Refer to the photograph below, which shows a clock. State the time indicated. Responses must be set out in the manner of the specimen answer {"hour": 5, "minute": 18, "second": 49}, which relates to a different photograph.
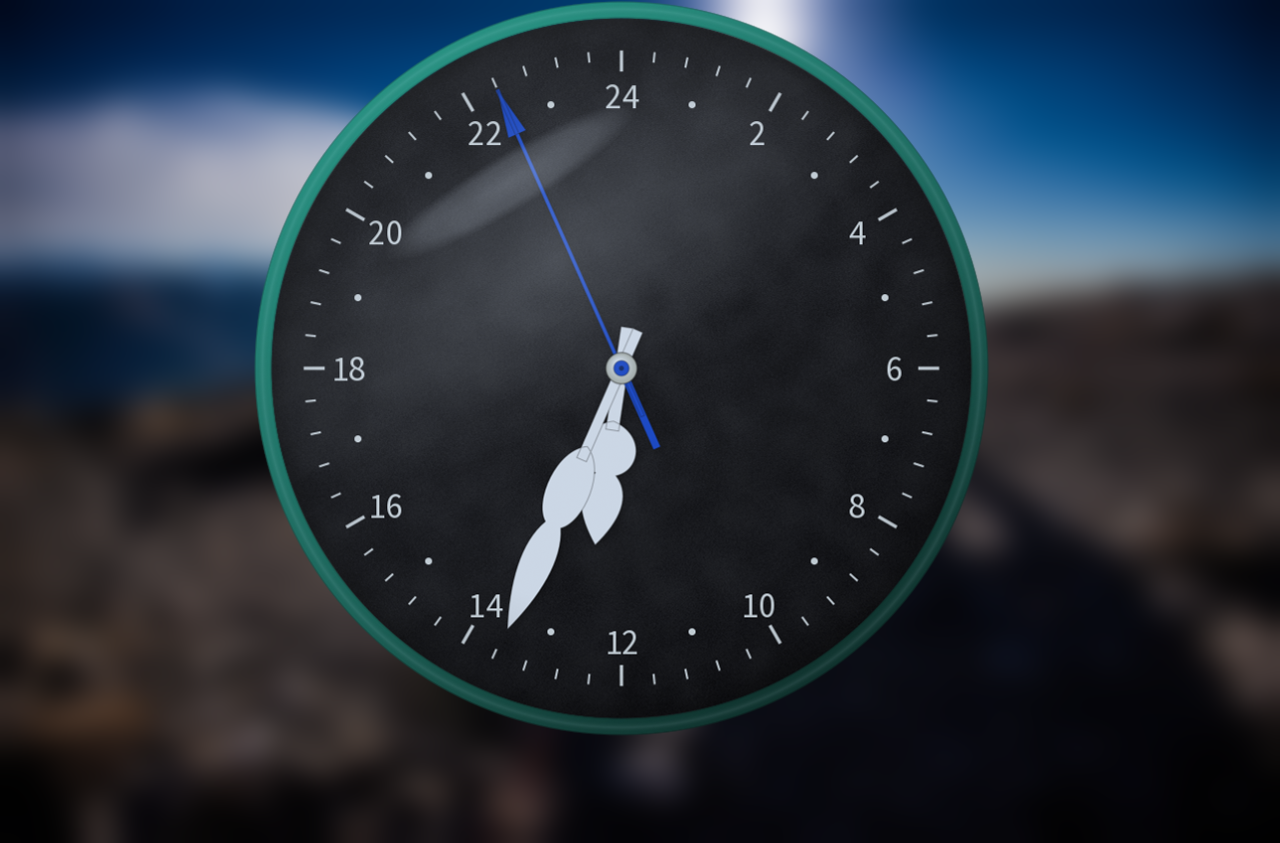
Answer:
{"hour": 12, "minute": 33, "second": 56}
